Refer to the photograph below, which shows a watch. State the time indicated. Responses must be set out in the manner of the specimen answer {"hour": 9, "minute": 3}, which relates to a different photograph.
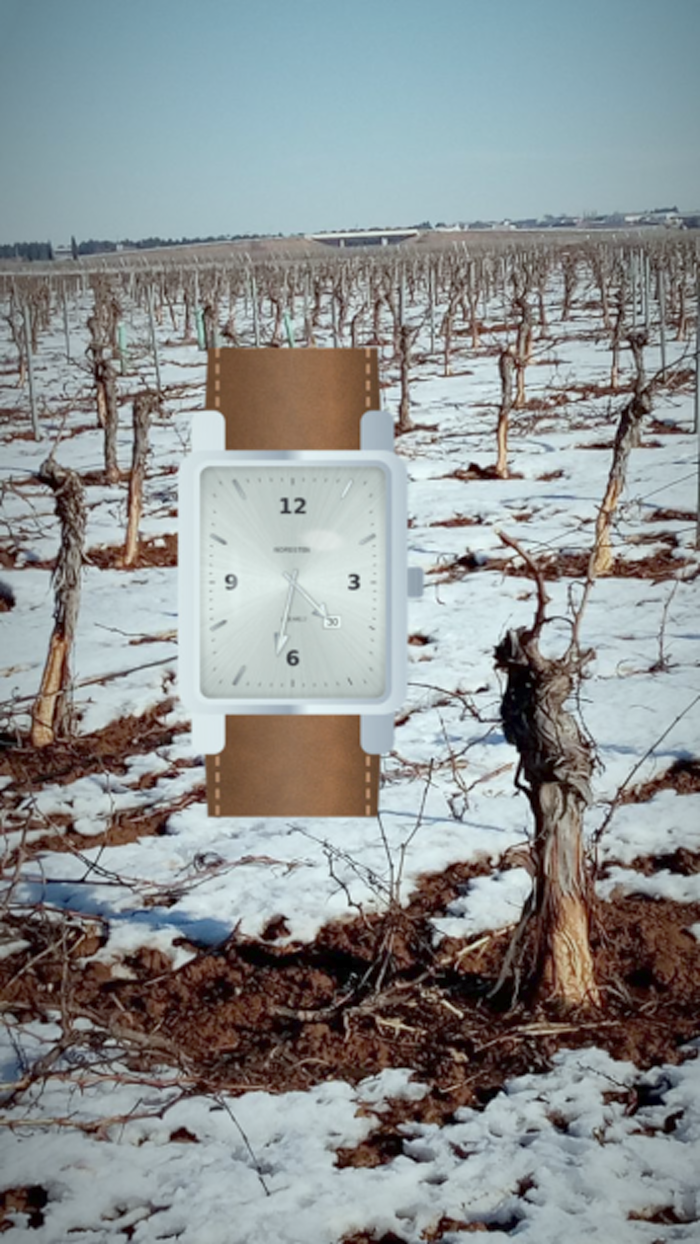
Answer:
{"hour": 4, "minute": 32}
